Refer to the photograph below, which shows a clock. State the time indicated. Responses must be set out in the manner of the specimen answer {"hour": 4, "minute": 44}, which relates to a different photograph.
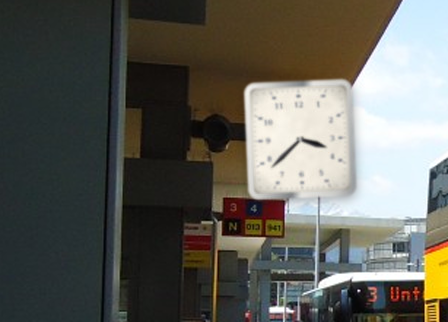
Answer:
{"hour": 3, "minute": 38}
